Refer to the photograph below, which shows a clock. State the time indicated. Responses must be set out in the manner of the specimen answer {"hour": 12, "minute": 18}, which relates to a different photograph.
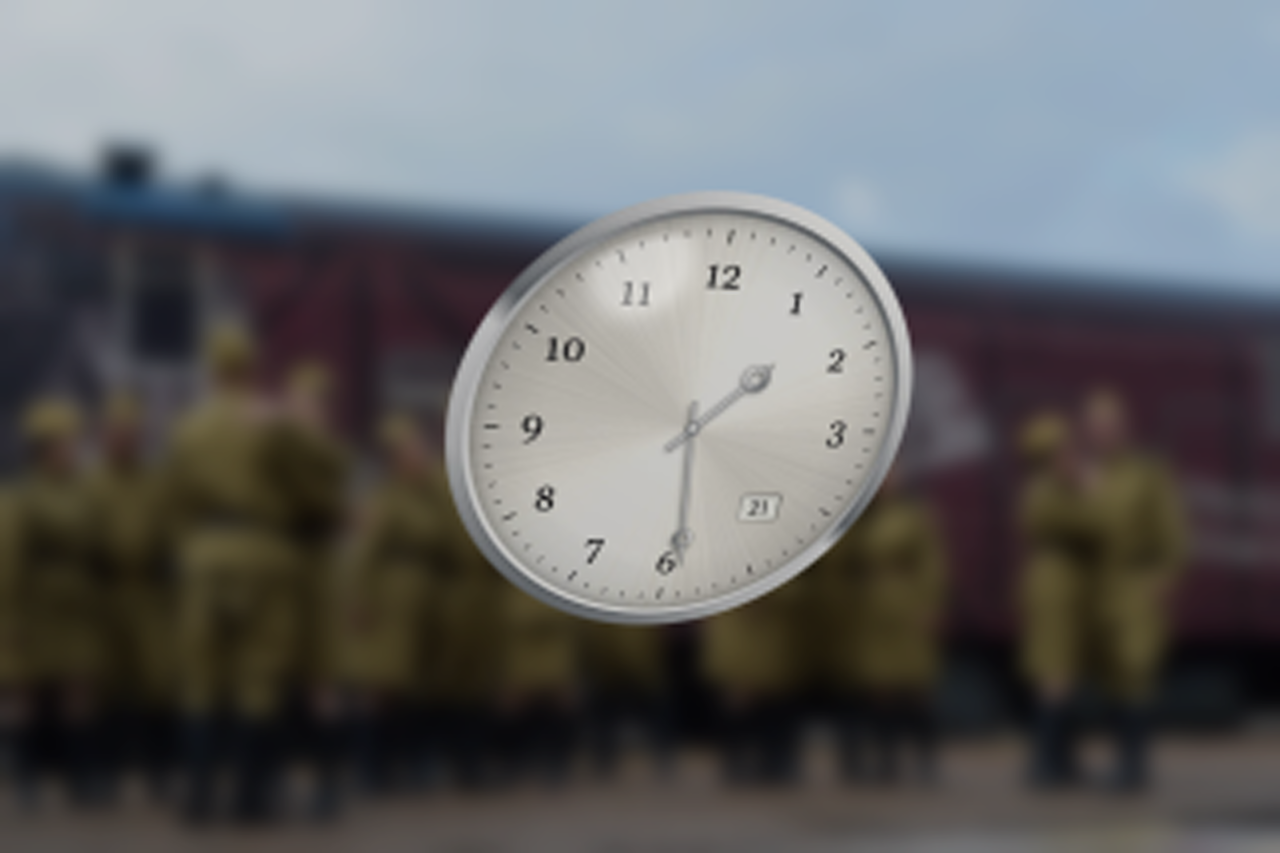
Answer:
{"hour": 1, "minute": 29}
